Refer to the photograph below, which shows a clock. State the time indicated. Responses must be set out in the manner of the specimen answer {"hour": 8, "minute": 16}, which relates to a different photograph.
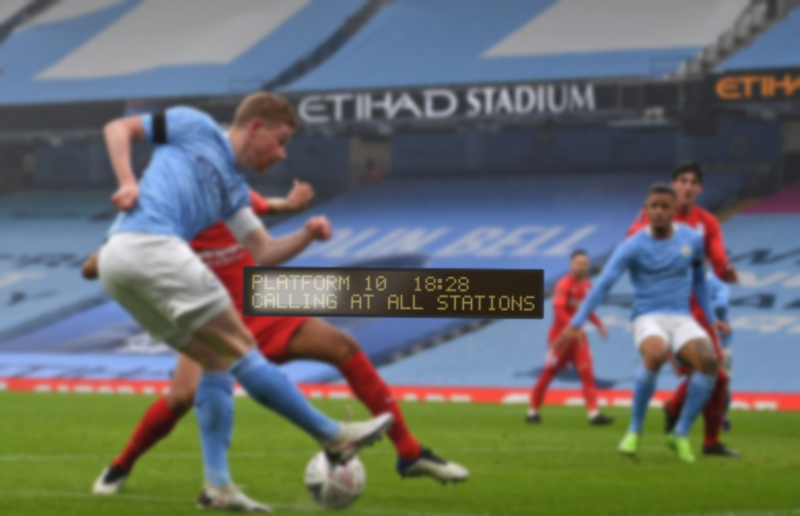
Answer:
{"hour": 18, "minute": 28}
